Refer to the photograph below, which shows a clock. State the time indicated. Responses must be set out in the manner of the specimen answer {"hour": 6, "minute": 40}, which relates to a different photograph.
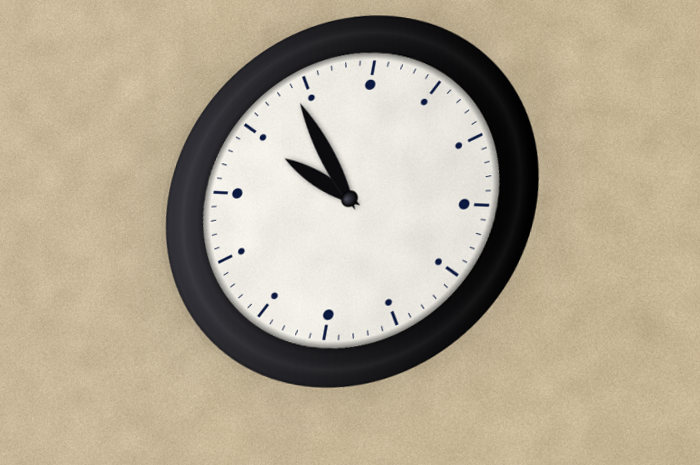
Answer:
{"hour": 9, "minute": 54}
